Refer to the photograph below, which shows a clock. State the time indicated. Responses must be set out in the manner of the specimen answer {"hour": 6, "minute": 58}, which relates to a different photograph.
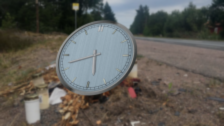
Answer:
{"hour": 5, "minute": 42}
